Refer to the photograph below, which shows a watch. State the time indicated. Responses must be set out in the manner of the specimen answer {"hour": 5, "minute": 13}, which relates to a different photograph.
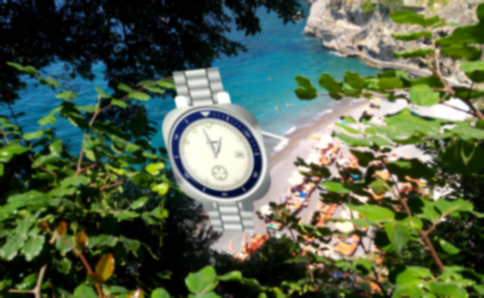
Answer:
{"hour": 12, "minute": 58}
